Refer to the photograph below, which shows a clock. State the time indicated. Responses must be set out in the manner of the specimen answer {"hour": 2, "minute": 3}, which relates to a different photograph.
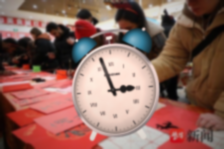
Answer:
{"hour": 2, "minute": 57}
